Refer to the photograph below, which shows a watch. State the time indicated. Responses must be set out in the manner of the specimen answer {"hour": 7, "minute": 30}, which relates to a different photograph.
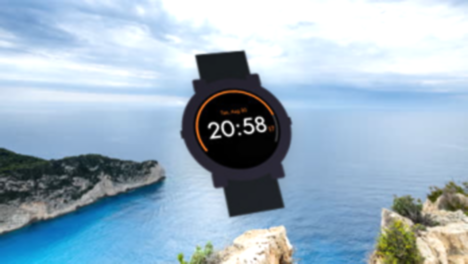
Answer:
{"hour": 20, "minute": 58}
